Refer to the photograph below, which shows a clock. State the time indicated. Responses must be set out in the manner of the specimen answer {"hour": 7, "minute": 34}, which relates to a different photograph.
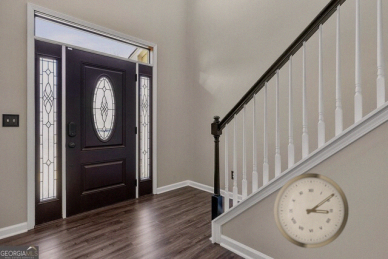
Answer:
{"hour": 3, "minute": 9}
